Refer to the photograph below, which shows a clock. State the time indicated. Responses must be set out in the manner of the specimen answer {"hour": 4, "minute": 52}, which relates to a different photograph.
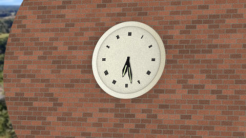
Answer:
{"hour": 6, "minute": 28}
